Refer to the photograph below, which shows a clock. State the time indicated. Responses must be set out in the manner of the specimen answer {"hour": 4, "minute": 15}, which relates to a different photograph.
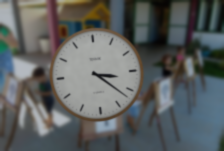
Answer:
{"hour": 3, "minute": 22}
